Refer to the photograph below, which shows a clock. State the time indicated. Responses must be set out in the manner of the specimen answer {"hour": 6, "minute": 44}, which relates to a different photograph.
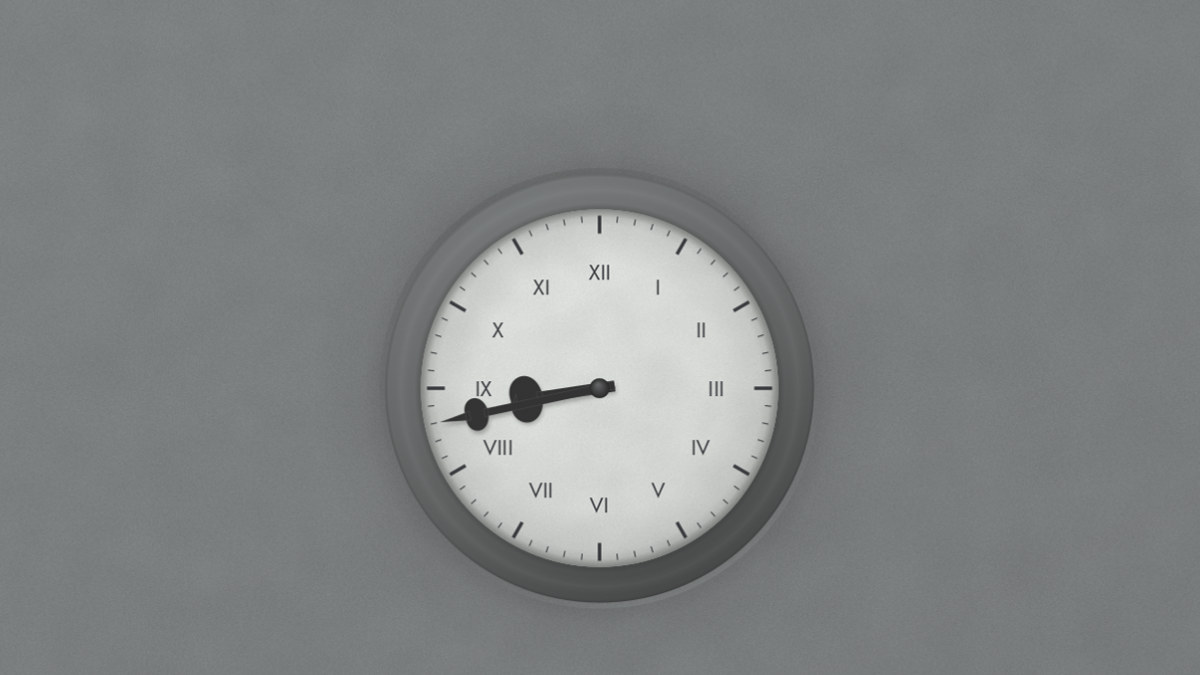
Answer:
{"hour": 8, "minute": 43}
